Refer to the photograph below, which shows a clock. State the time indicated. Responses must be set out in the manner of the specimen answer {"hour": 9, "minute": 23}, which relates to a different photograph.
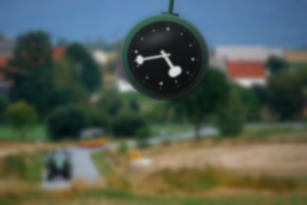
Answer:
{"hour": 4, "minute": 42}
